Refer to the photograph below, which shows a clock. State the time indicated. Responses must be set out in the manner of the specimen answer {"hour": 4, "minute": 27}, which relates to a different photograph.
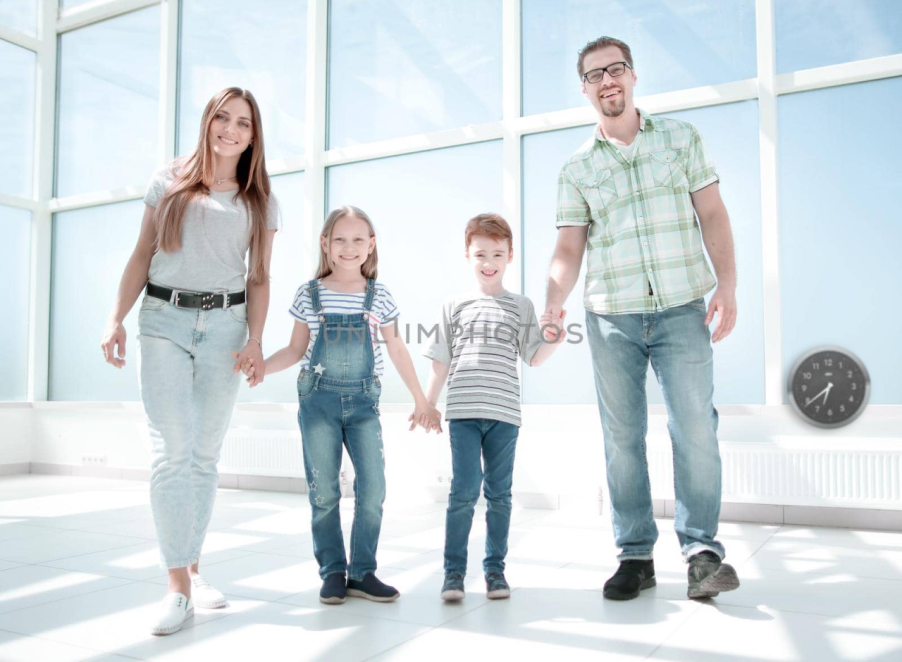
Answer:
{"hour": 6, "minute": 39}
